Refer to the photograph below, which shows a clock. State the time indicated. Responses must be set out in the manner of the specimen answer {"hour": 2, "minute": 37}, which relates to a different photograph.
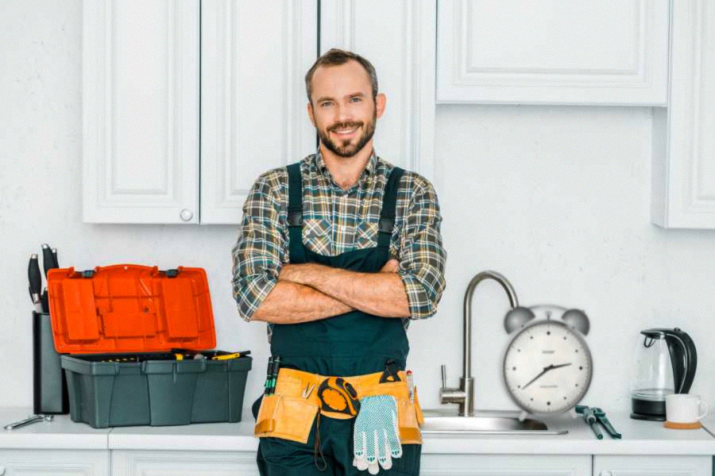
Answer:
{"hour": 2, "minute": 39}
